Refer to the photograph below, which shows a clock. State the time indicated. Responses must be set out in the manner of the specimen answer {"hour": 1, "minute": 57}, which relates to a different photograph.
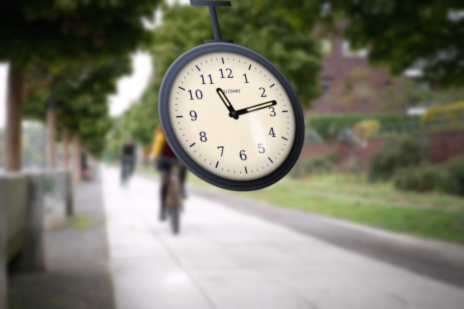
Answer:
{"hour": 11, "minute": 13}
